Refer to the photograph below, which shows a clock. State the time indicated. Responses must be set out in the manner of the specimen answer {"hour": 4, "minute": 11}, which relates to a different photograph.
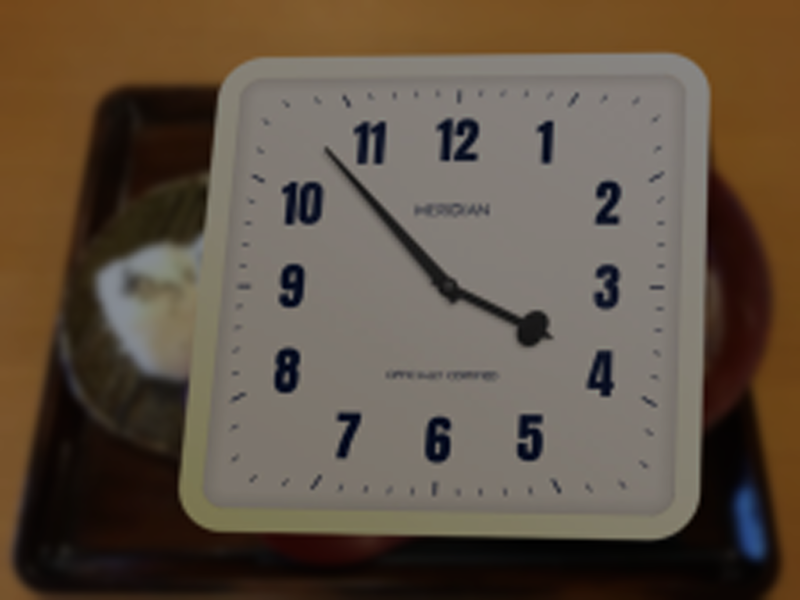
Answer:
{"hour": 3, "minute": 53}
